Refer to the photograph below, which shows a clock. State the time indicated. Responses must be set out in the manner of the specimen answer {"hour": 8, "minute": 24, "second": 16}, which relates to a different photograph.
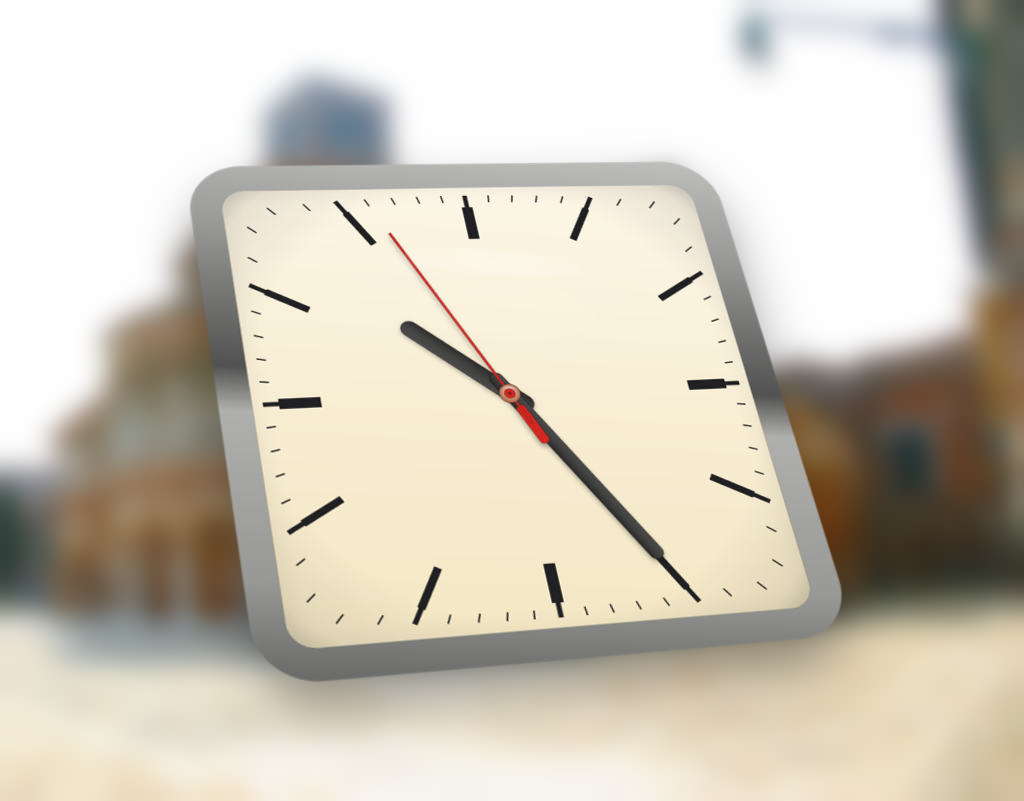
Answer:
{"hour": 10, "minute": 24, "second": 56}
